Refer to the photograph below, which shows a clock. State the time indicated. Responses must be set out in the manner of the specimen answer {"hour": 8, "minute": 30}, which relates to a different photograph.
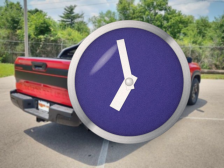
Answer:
{"hour": 6, "minute": 58}
